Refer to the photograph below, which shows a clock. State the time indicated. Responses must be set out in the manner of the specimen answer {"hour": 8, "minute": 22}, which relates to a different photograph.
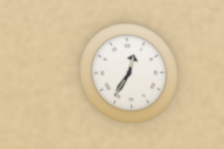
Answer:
{"hour": 12, "minute": 36}
